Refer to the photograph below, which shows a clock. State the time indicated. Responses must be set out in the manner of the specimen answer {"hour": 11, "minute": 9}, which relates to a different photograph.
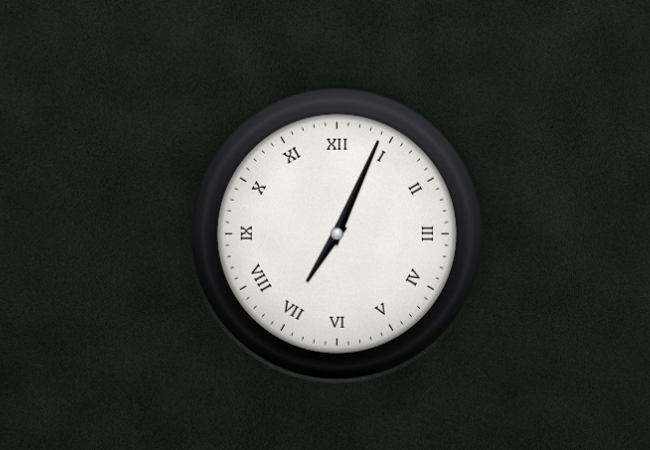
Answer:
{"hour": 7, "minute": 4}
